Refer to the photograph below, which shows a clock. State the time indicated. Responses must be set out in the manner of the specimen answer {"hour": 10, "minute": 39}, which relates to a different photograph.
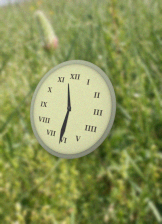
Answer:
{"hour": 11, "minute": 31}
